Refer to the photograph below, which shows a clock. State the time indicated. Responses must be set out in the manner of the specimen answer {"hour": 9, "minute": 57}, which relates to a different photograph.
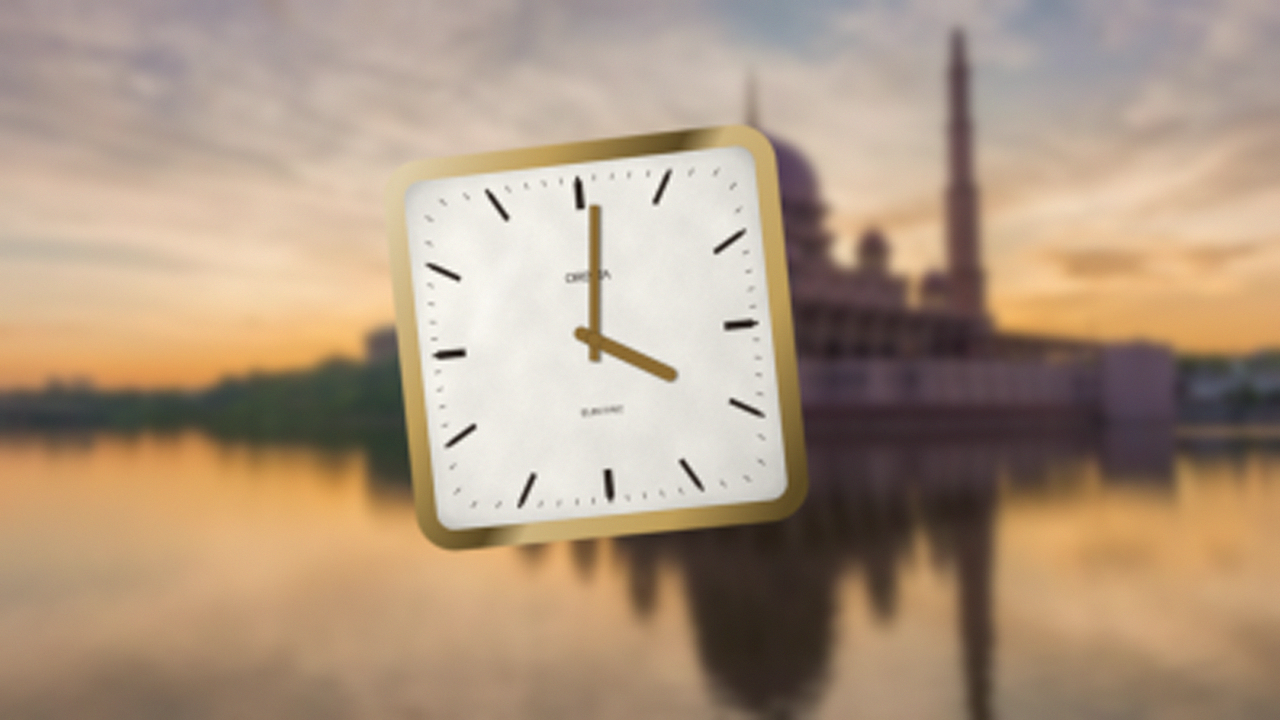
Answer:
{"hour": 4, "minute": 1}
